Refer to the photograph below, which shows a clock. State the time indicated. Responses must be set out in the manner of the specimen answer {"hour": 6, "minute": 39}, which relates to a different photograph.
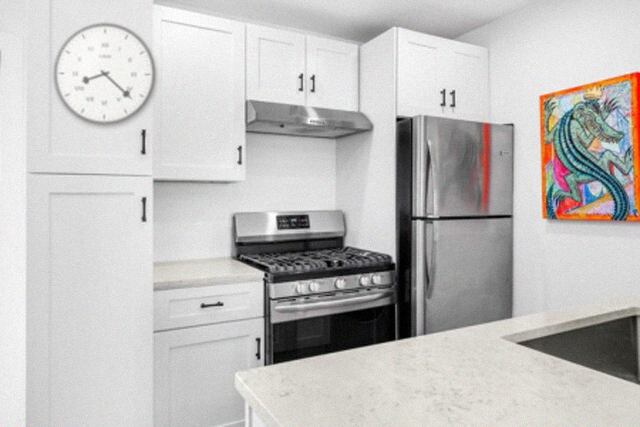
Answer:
{"hour": 8, "minute": 22}
